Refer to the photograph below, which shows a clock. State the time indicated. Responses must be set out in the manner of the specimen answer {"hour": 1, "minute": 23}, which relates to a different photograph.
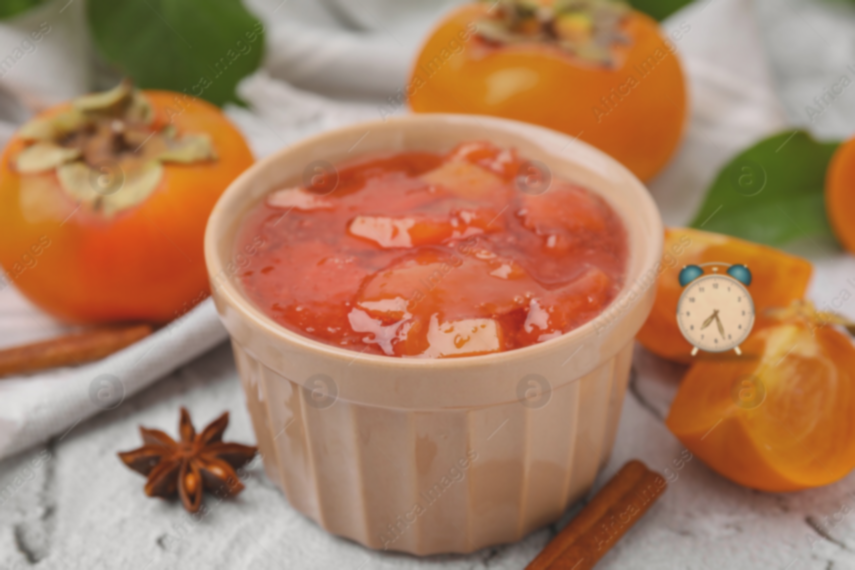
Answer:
{"hour": 7, "minute": 27}
